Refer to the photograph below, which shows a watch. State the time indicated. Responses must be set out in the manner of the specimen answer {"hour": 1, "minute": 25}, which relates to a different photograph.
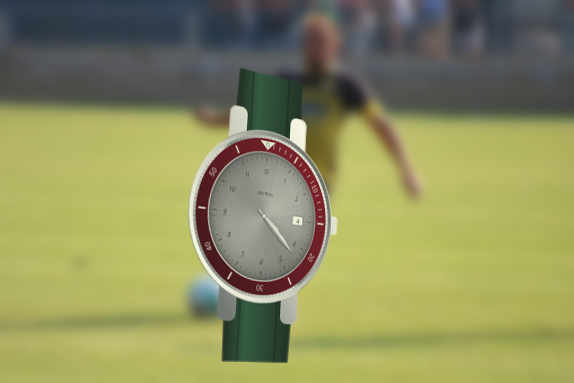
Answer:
{"hour": 4, "minute": 22}
